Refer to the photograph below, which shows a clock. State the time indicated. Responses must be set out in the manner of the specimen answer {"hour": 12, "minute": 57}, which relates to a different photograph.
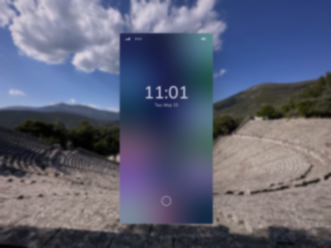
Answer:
{"hour": 11, "minute": 1}
